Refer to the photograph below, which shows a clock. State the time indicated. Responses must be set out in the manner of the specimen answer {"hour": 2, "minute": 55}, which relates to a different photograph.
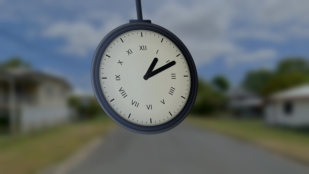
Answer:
{"hour": 1, "minute": 11}
